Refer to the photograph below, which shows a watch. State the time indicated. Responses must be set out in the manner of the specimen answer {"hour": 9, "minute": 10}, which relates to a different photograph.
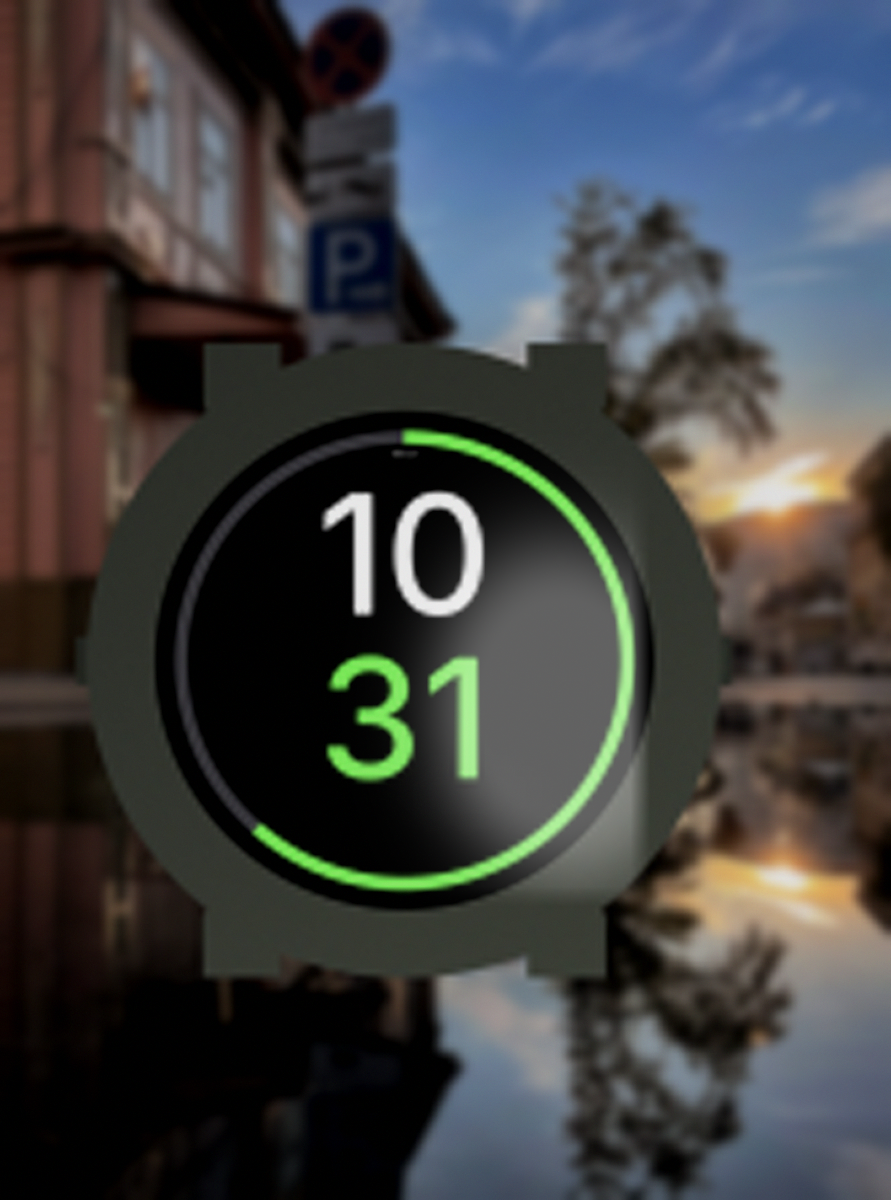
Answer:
{"hour": 10, "minute": 31}
